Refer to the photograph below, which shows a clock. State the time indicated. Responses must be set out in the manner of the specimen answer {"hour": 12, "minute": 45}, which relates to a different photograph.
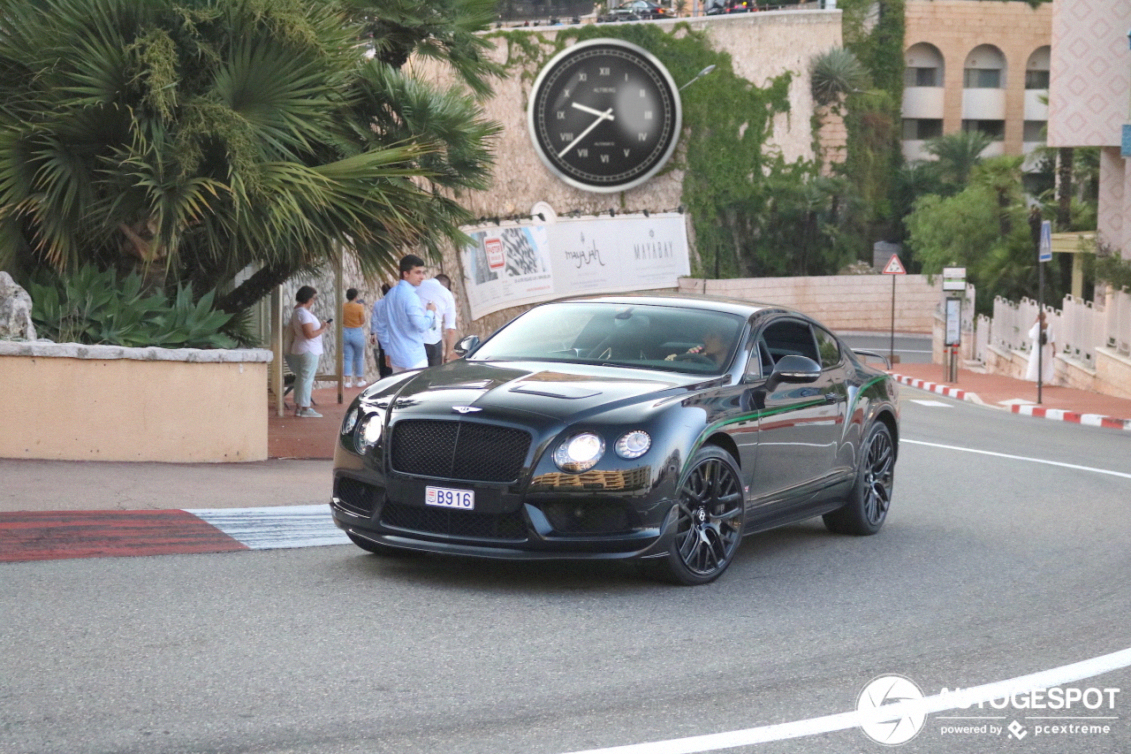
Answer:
{"hour": 9, "minute": 38}
